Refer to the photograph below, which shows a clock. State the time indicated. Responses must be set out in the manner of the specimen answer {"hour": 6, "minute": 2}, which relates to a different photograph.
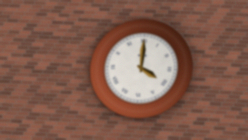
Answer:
{"hour": 4, "minute": 0}
